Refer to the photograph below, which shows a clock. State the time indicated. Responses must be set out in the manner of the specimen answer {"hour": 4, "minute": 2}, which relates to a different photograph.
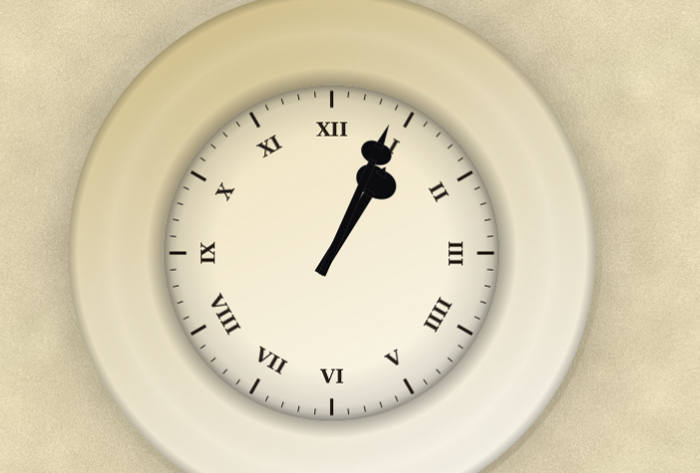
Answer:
{"hour": 1, "minute": 4}
